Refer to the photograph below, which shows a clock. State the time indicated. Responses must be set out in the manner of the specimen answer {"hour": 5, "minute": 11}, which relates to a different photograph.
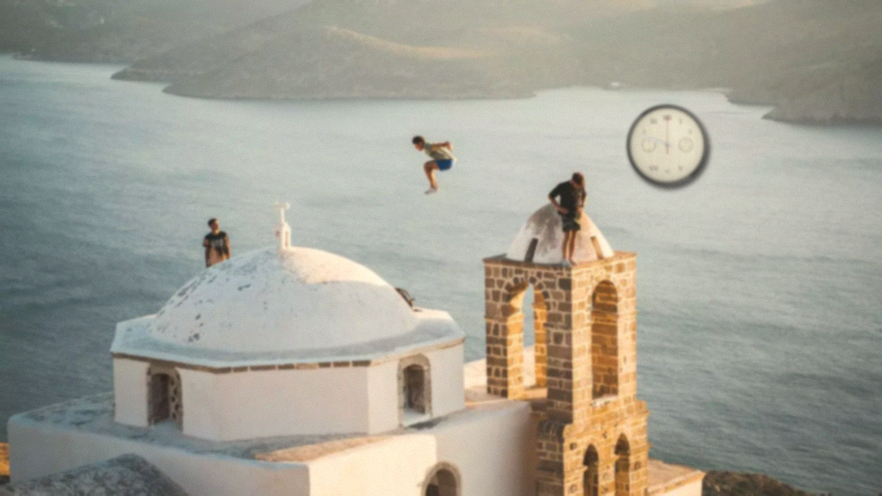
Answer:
{"hour": 9, "minute": 48}
